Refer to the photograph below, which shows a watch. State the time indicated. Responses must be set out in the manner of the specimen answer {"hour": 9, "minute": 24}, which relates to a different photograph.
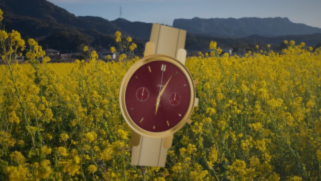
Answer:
{"hour": 6, "minute": 4}
